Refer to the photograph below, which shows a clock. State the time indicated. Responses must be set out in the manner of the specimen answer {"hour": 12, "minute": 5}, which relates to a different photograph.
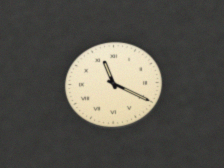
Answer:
{"hour": 11, "minute": 20}
